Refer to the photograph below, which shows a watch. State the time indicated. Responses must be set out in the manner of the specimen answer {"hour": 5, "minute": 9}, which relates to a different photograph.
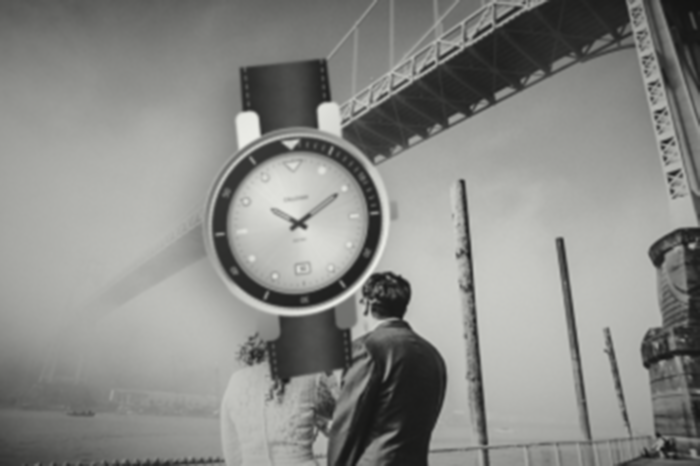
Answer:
{"hour": 10, "minute": 10}
